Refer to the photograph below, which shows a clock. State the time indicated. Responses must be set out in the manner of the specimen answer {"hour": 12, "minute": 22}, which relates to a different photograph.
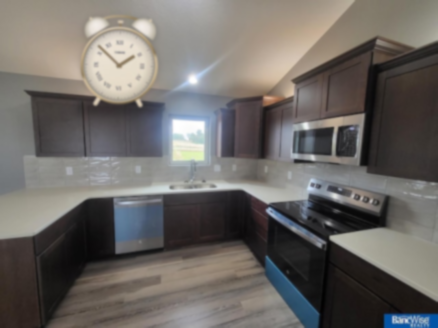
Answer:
{"hour": 1, "minute": 52}
